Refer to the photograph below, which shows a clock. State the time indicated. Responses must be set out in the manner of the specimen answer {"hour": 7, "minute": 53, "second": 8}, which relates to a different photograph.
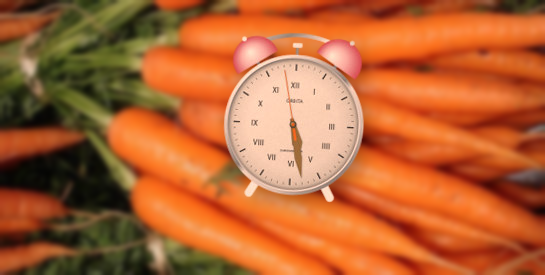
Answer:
{"hour": 5, "minute": 27, "second": 58}
